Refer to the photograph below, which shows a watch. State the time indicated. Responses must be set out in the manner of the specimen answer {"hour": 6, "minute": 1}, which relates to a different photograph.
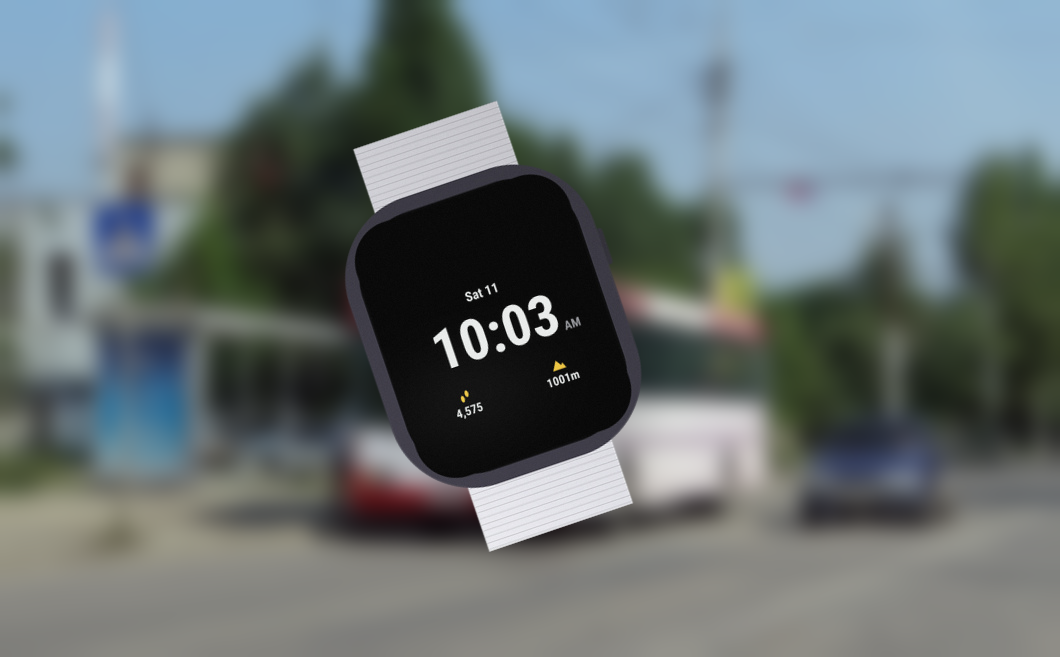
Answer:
{"hour": 10, "minute": 3}
